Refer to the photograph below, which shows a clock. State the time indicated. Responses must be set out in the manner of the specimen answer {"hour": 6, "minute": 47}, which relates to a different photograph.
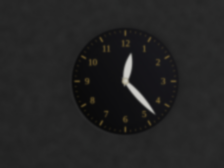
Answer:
{"hour": 12, "minute": 23}
